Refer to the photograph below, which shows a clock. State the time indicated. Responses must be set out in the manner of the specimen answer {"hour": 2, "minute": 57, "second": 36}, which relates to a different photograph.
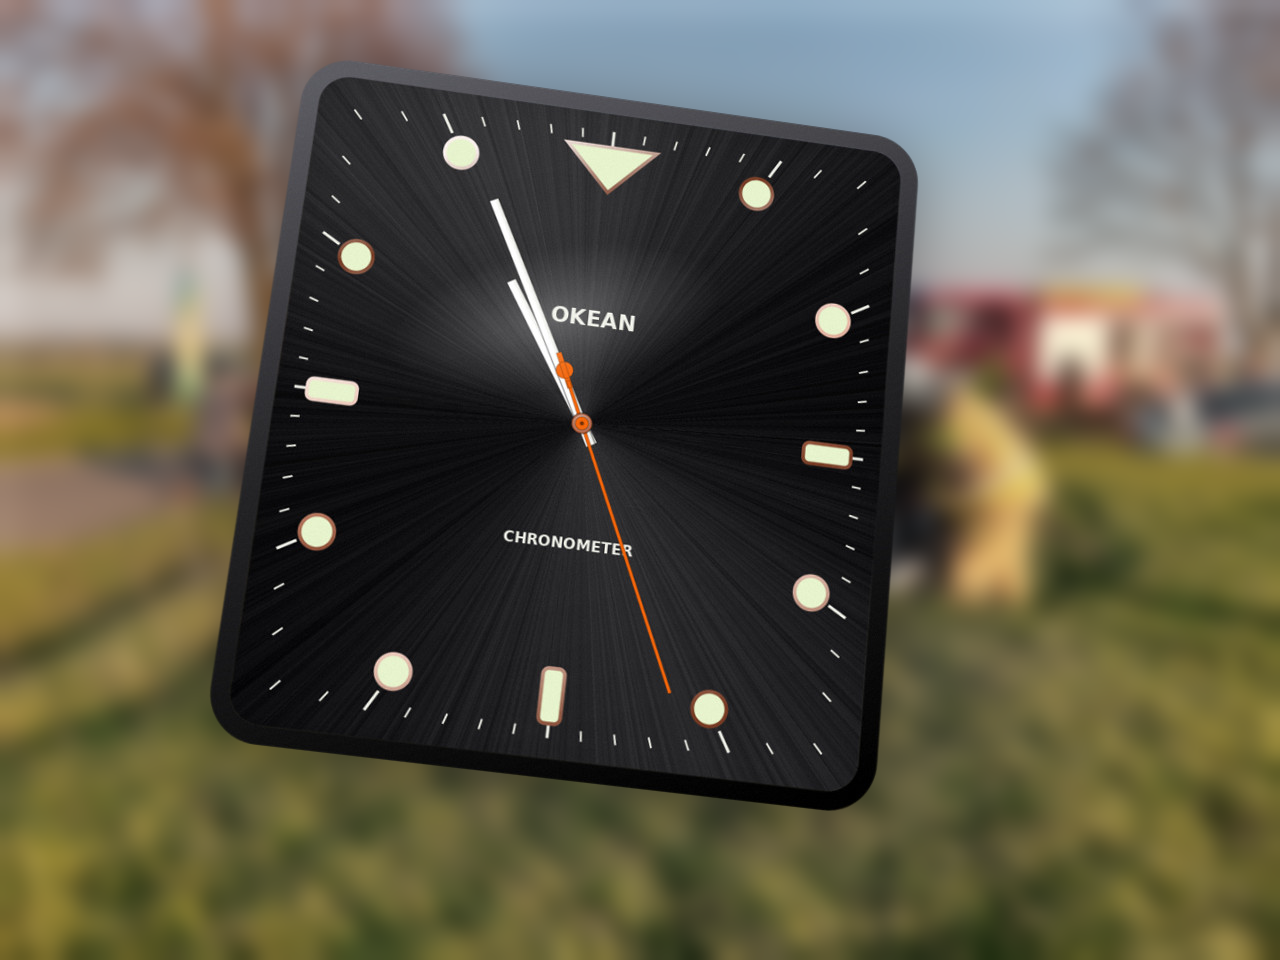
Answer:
{"hour": 10, "minute": 55, "second": 26}
